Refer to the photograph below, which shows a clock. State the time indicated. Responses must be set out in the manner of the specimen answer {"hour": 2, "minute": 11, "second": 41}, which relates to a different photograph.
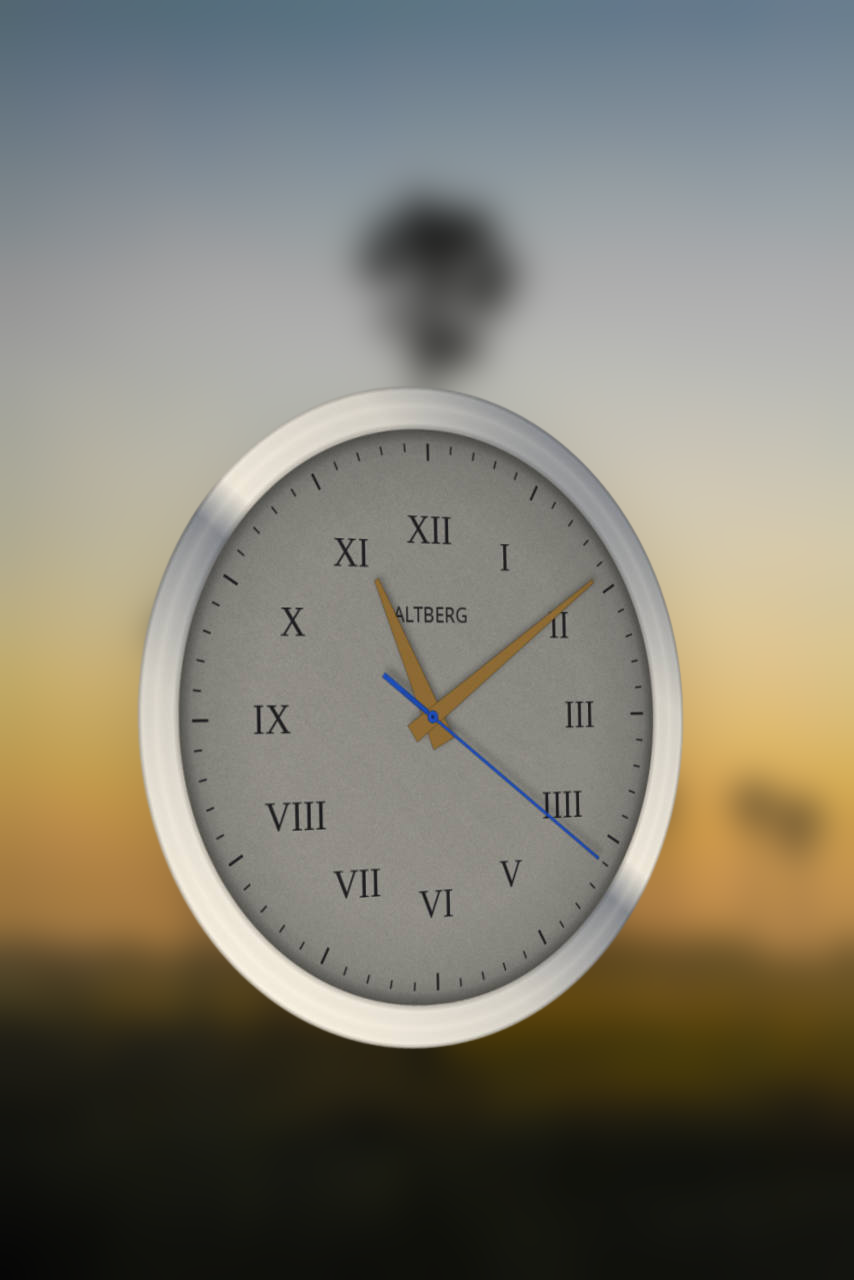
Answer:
{"hour": 11, "minute": 9, "second": 21}
